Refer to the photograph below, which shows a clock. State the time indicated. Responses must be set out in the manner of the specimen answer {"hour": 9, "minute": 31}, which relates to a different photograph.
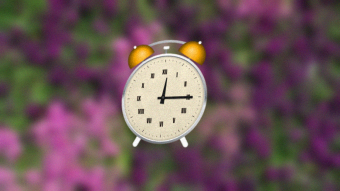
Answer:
{"hour": 12, "minute": 15}
